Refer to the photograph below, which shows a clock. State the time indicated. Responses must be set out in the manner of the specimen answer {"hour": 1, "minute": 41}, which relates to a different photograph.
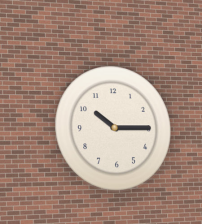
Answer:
{"hour": 10, "minute": 15}
